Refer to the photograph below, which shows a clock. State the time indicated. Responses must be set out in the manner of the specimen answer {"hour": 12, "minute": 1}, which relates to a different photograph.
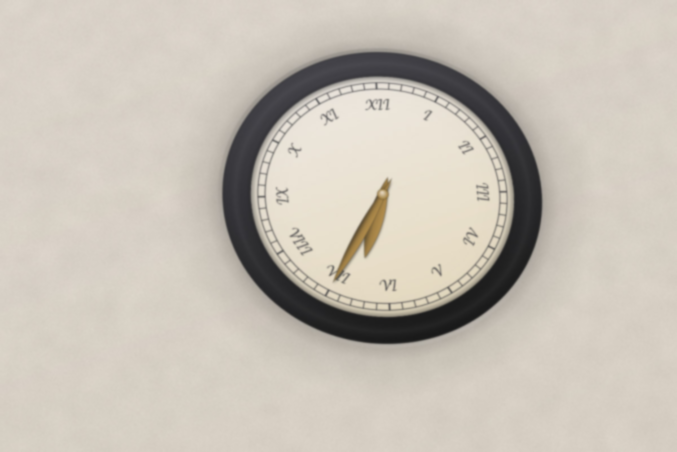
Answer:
{"hour": 6, "minute": 35}
